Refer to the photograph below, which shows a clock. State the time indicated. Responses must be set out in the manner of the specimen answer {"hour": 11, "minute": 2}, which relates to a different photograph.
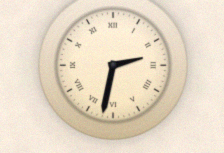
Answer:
{"hour": 2, "minute": 32}
